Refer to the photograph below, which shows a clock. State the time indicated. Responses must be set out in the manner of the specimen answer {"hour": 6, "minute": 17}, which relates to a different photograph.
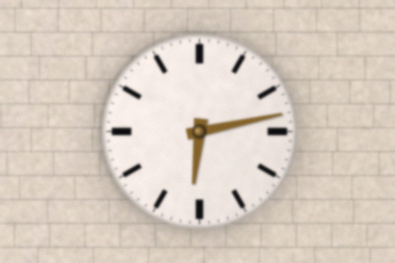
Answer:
{"hour": 6, "minute": 13}
